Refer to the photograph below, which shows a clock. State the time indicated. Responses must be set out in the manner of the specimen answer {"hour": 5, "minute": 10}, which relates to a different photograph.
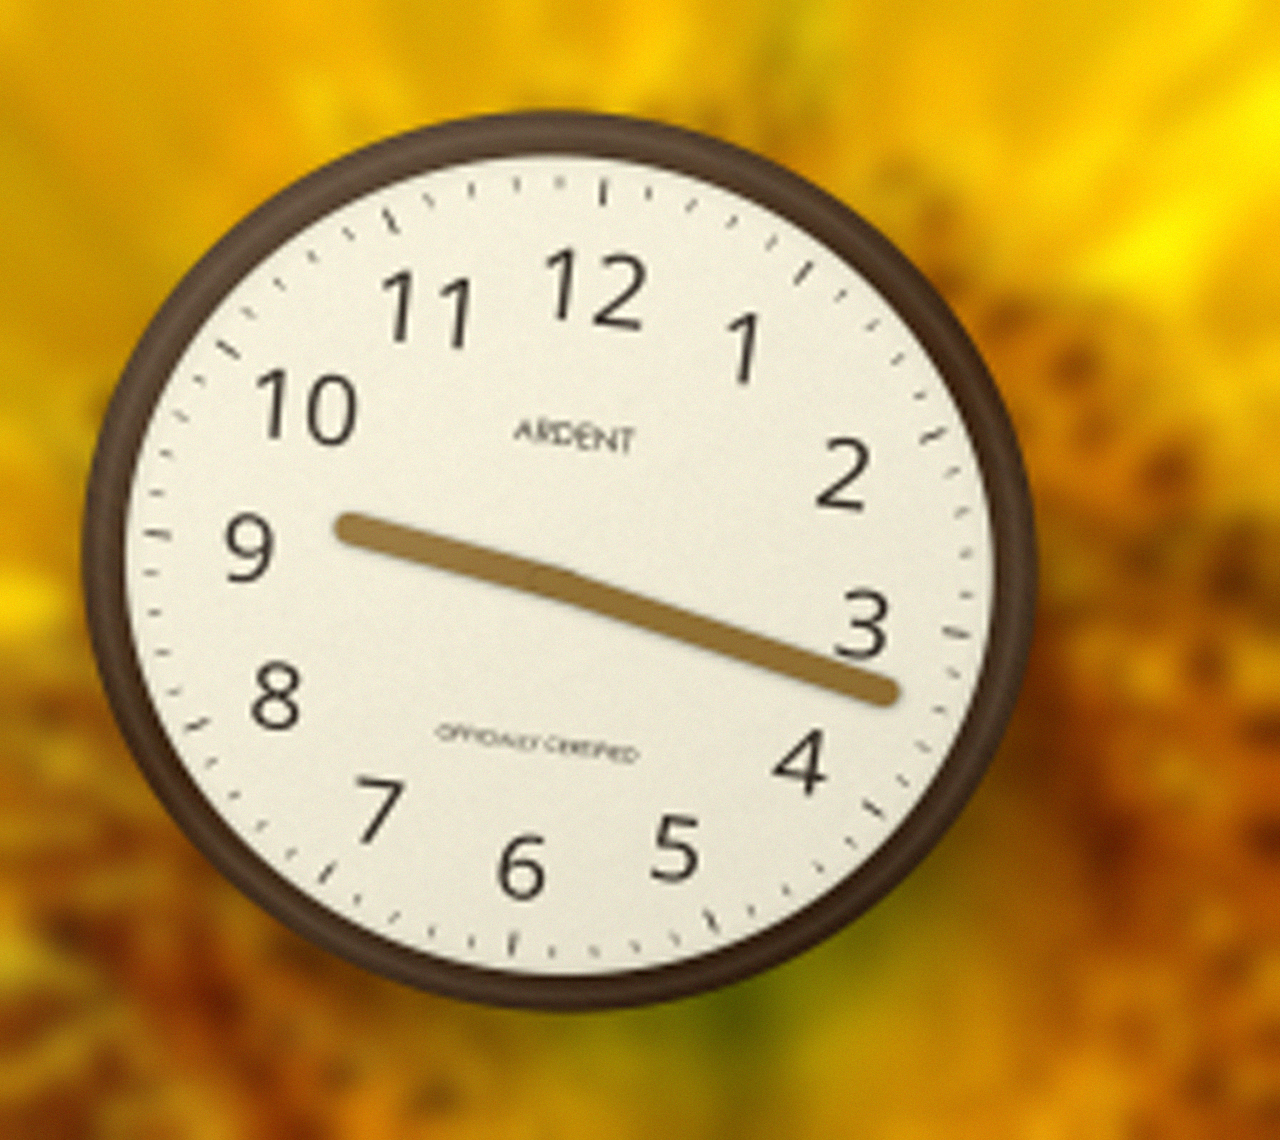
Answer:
{"hour": 9, "minute": 17}
